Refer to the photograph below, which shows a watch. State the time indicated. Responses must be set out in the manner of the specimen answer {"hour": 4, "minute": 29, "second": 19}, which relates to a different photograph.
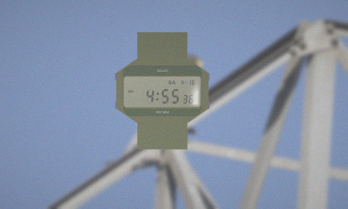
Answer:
{"hour": 4, "minute": 55, "second": 36}
